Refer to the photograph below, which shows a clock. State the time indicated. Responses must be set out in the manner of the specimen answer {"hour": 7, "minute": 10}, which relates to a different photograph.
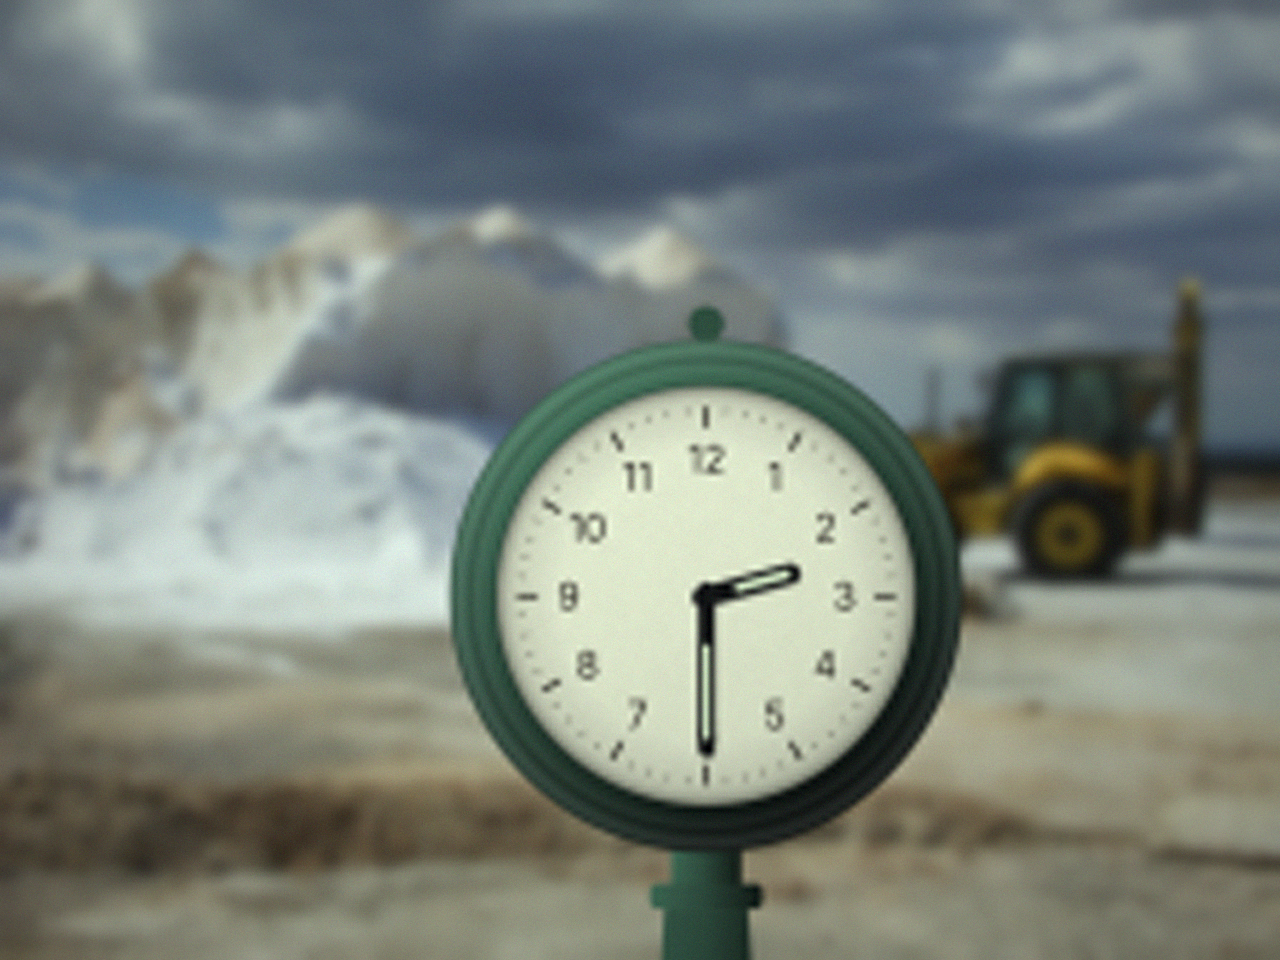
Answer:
{"hour": 2, "minute": 30}
